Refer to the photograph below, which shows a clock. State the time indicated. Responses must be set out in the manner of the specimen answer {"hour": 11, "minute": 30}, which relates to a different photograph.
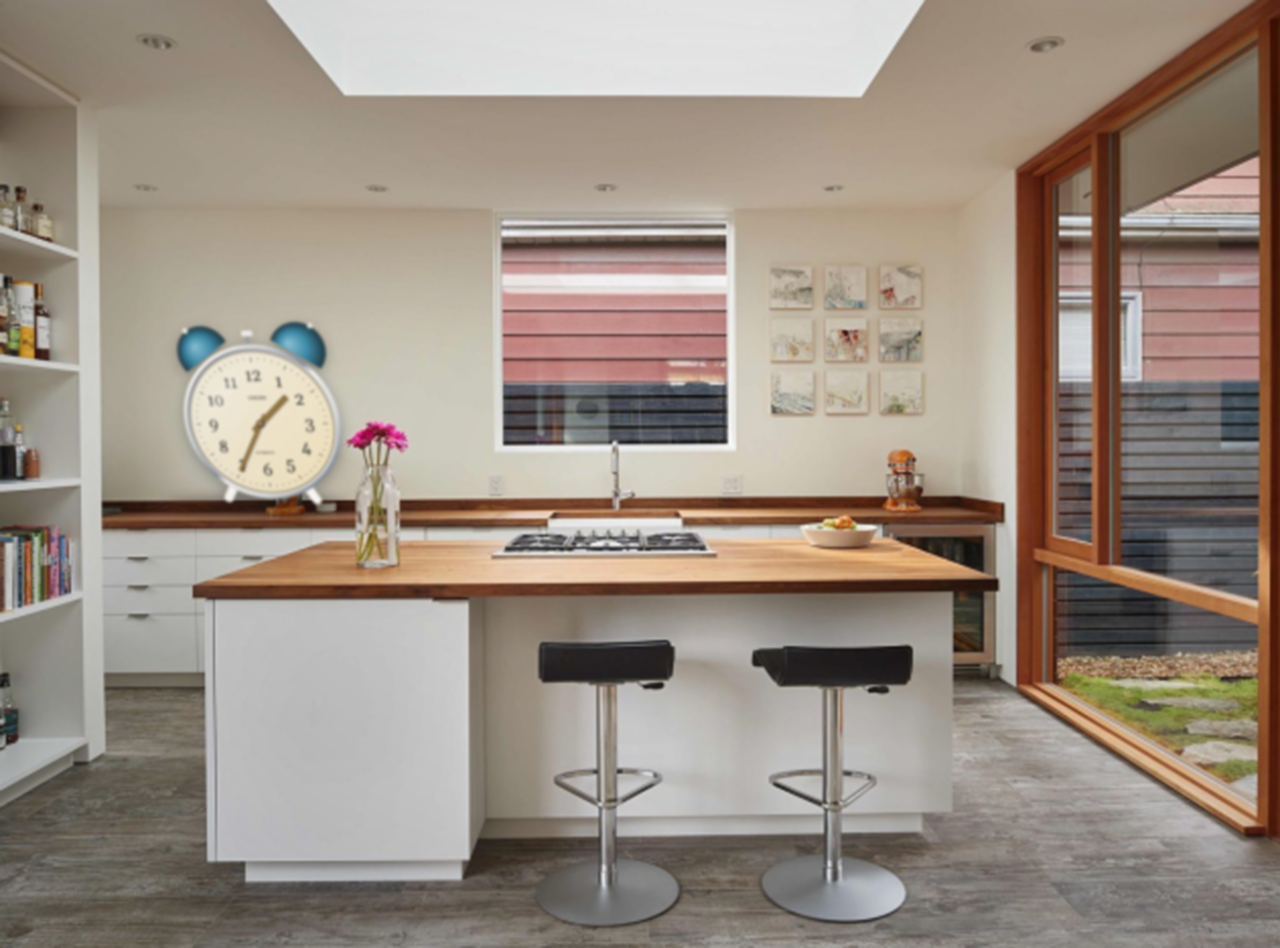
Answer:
{"hour": 1, "minute": 35}
